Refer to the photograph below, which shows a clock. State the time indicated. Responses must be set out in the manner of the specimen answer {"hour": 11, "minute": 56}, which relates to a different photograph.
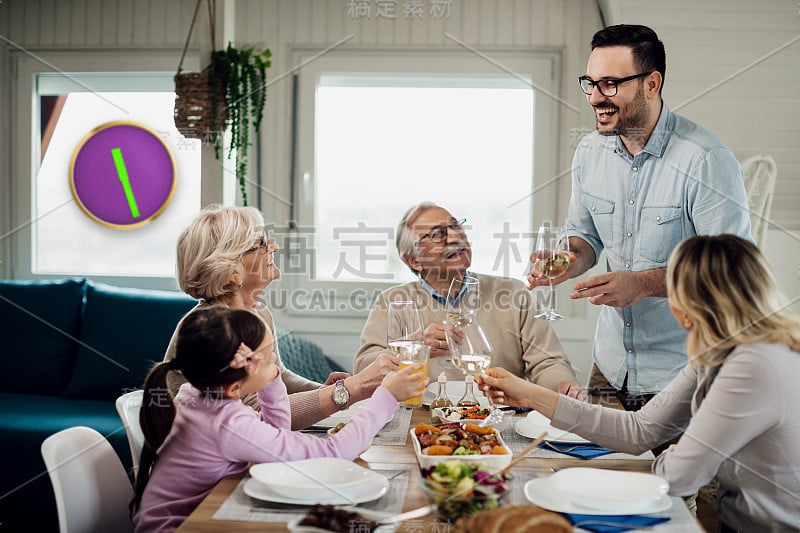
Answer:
{"hour": 11, "minute": 27}
